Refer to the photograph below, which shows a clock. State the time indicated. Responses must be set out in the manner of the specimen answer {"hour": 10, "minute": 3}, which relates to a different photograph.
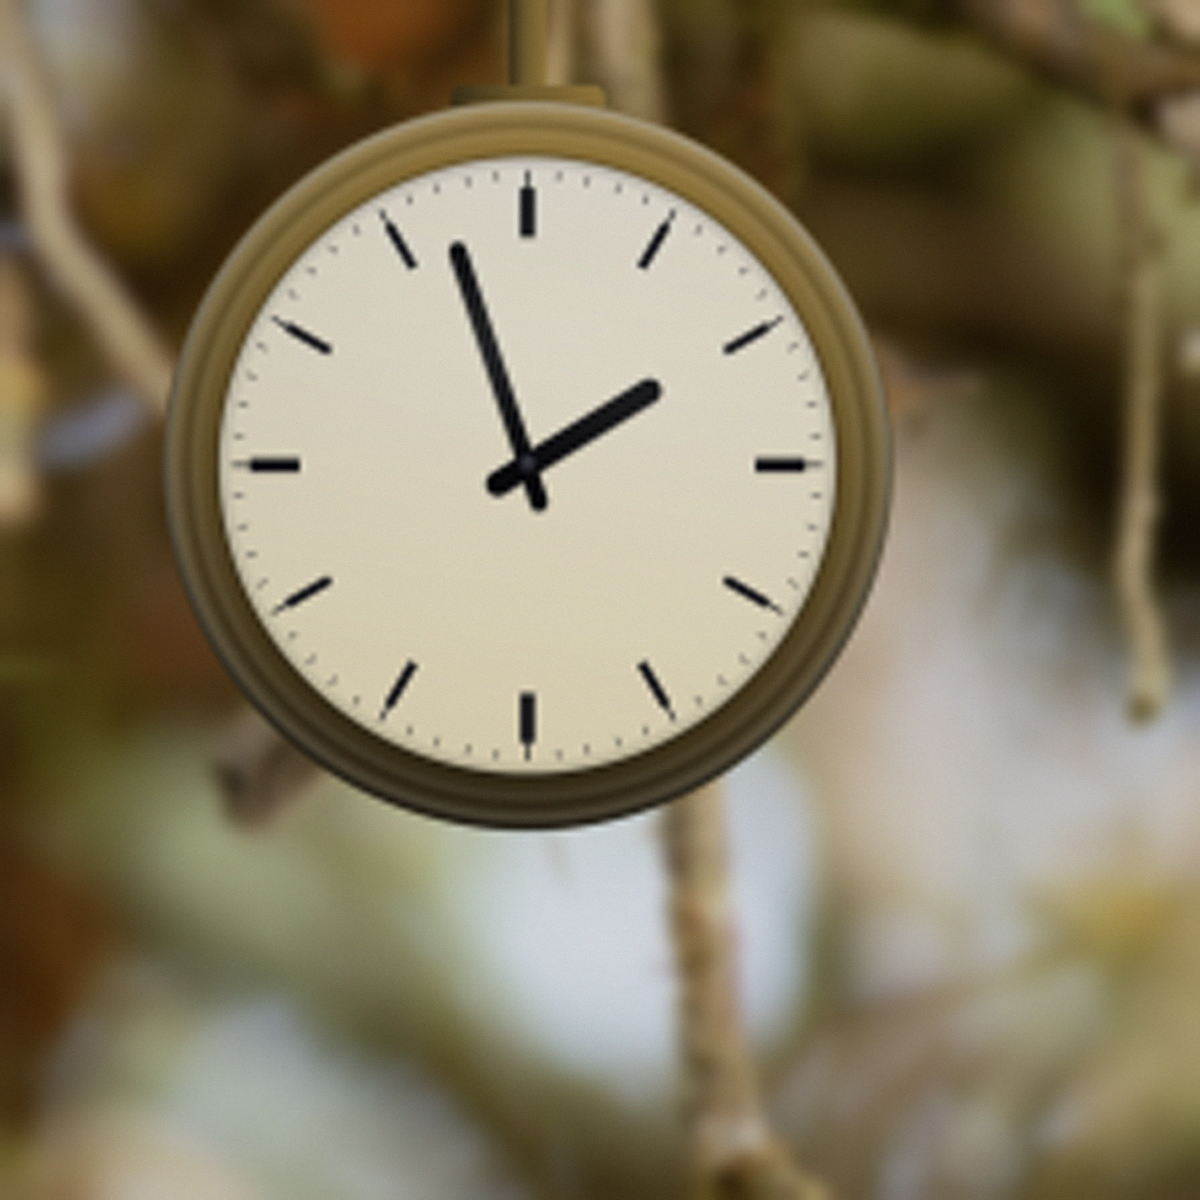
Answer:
{"hour": 1, "minute": 57}
